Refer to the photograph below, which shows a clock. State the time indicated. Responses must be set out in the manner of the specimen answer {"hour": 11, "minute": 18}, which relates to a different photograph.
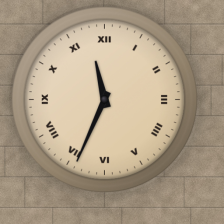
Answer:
{"hour": 11, "minute": 34}
